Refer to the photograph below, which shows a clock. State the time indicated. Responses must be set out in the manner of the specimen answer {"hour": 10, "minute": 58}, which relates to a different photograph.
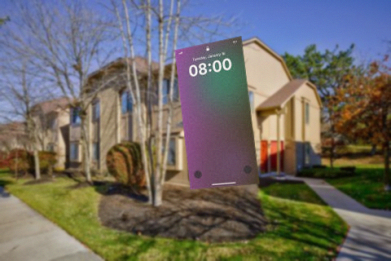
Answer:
{"hour": 8, "minute": 0}
